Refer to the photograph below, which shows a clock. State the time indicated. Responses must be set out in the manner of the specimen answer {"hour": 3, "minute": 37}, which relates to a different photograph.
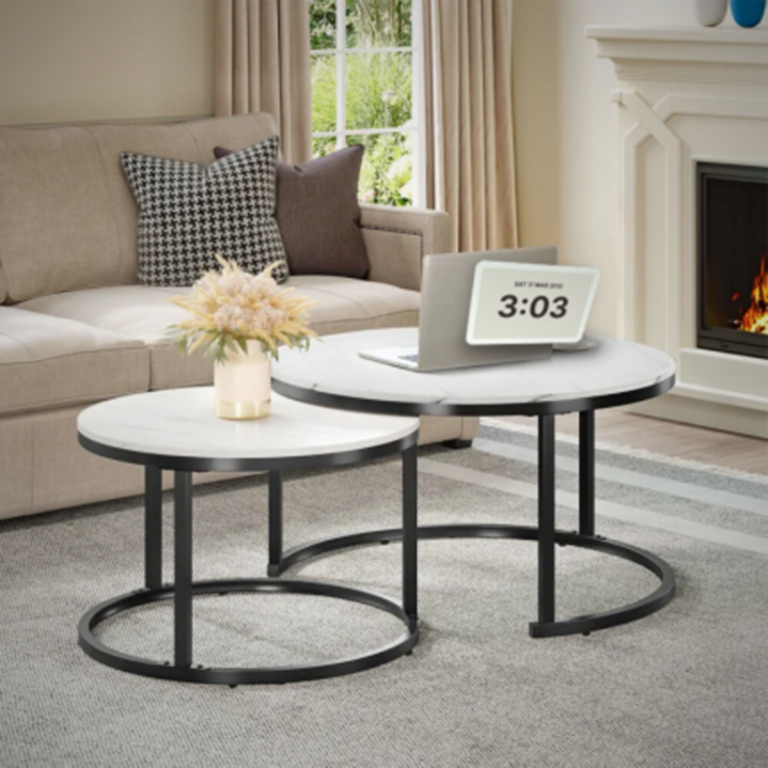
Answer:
{"hour": 3, "minute": 3}
